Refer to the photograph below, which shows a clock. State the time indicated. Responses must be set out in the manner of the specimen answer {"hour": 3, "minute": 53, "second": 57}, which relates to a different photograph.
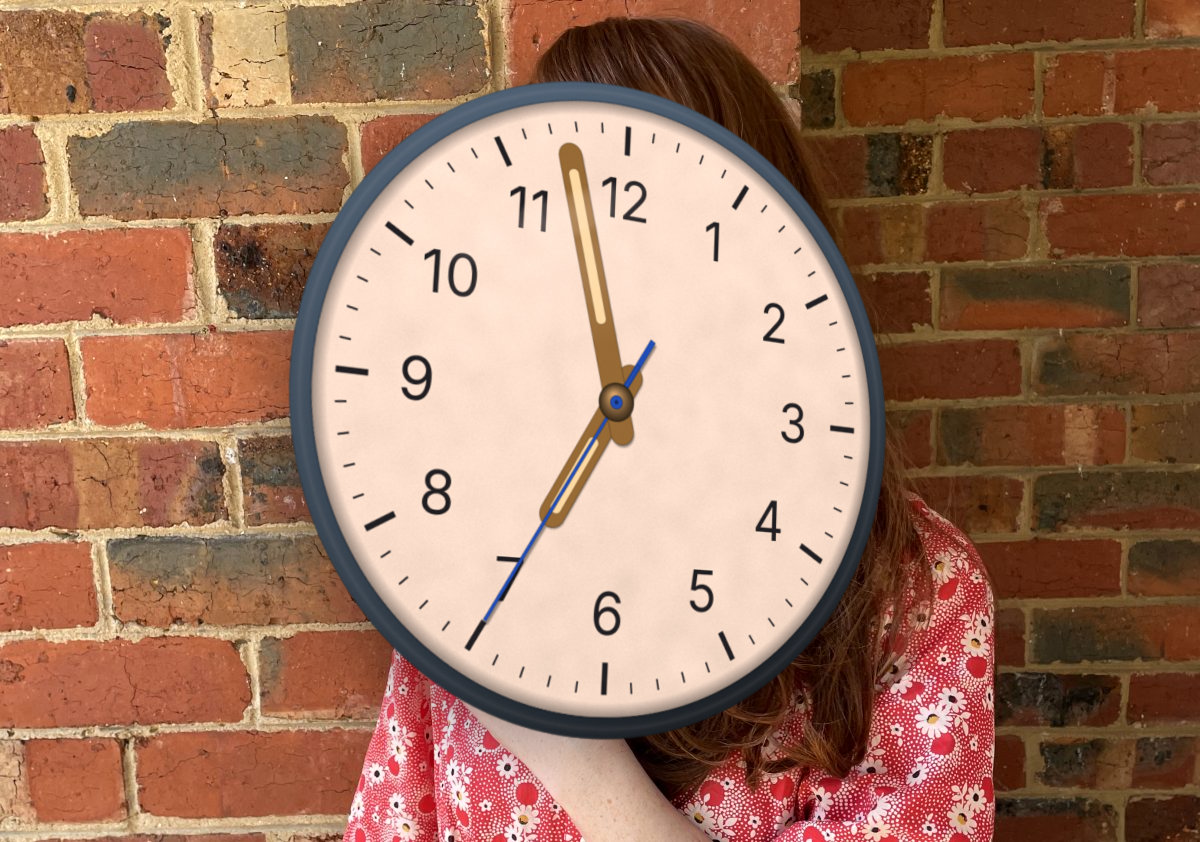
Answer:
{"hour": 6, "minute": 57, "second": 35}
